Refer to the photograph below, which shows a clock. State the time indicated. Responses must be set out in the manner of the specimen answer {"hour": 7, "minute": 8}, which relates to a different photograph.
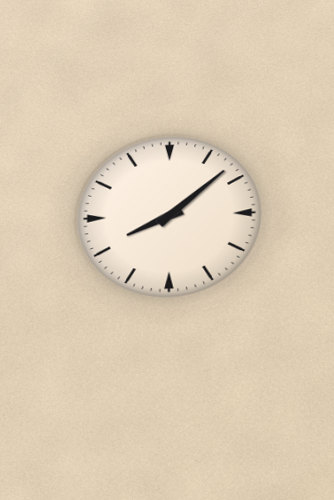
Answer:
{"hour": 8, "minute": 8}
